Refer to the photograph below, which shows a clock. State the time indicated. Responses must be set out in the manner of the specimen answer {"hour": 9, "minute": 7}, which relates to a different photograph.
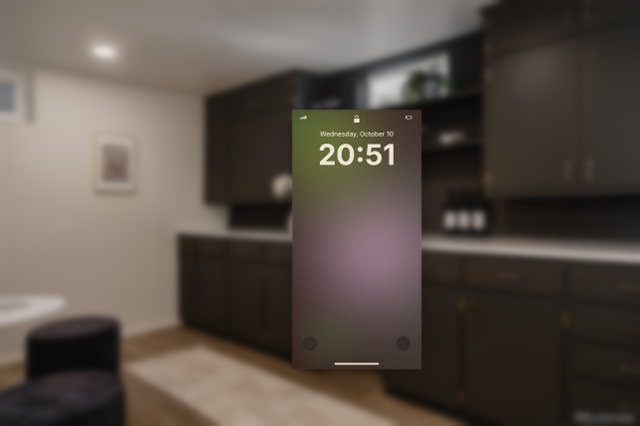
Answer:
{"hour": 20, "minute": 51}
